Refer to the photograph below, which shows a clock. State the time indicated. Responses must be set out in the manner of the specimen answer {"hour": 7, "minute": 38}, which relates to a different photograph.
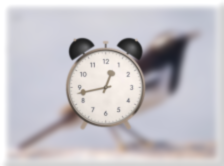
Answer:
{"hour": 12, "minute": 43}
